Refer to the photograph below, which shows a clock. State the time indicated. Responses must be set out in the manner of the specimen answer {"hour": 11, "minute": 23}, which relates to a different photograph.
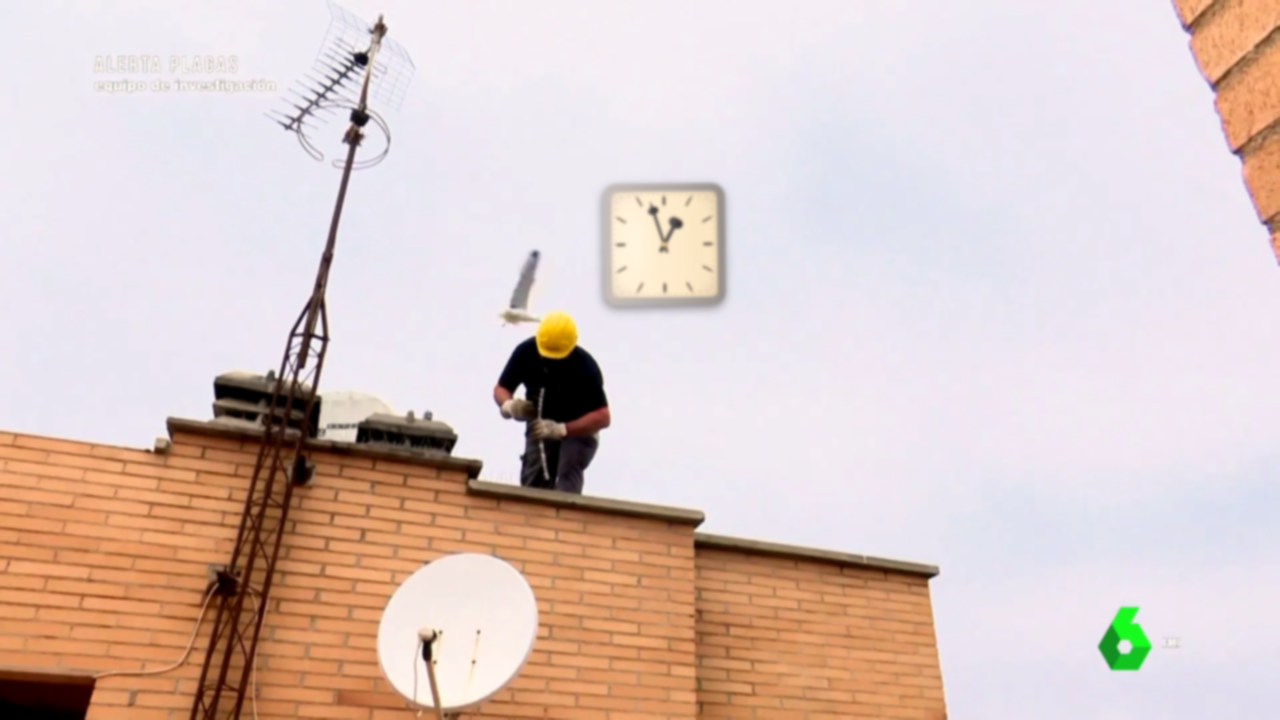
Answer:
{"hour": 12, "minute": 57}
